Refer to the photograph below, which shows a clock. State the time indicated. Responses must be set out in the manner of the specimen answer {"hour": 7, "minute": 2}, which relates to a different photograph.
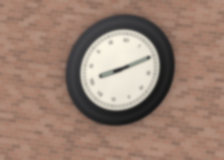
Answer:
{"hour": 8, "minute": 10}
